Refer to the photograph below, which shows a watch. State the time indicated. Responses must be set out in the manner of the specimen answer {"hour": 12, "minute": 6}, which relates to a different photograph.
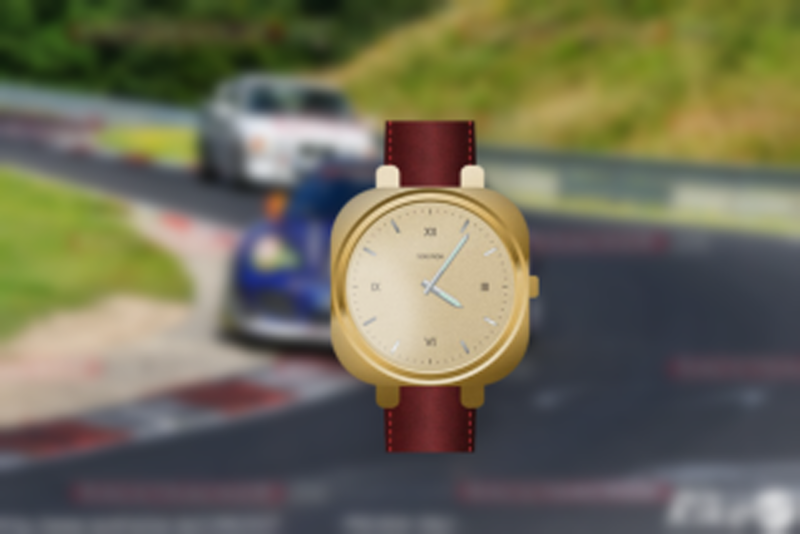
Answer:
{"hour": 4, "minute": 6}
